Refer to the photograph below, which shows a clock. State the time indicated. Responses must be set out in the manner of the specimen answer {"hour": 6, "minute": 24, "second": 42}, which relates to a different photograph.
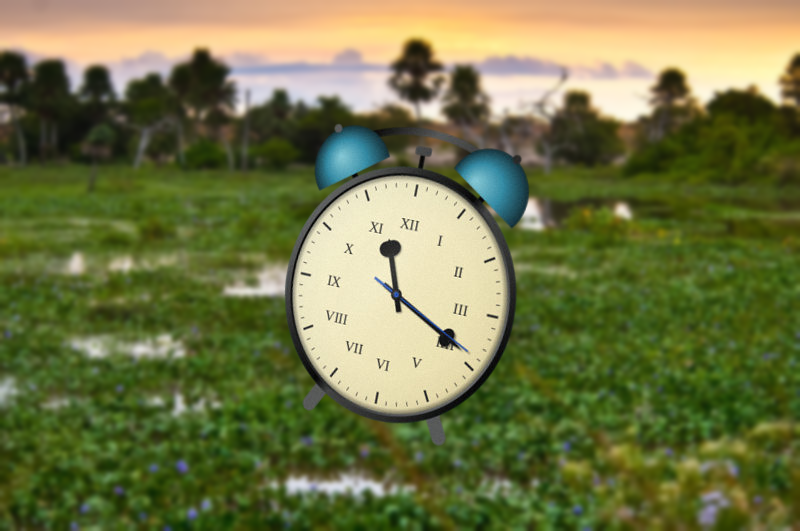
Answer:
{"hour": 11, "minute": 19, "second": 19}
